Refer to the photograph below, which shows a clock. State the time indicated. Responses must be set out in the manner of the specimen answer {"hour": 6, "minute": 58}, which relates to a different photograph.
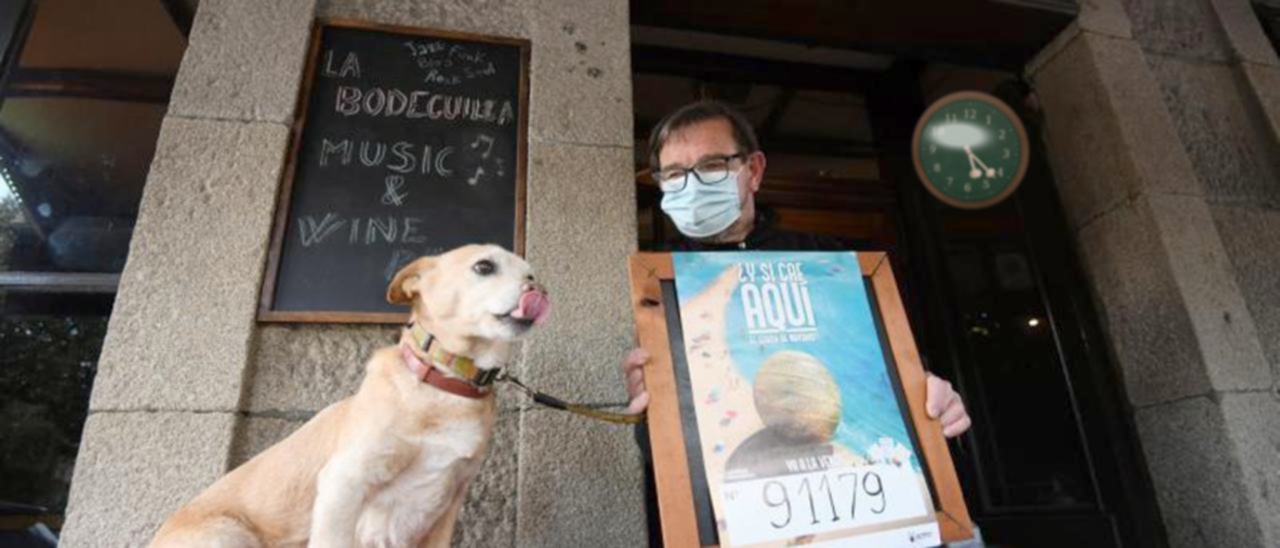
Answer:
{"hour": 5, "minute": 22}
